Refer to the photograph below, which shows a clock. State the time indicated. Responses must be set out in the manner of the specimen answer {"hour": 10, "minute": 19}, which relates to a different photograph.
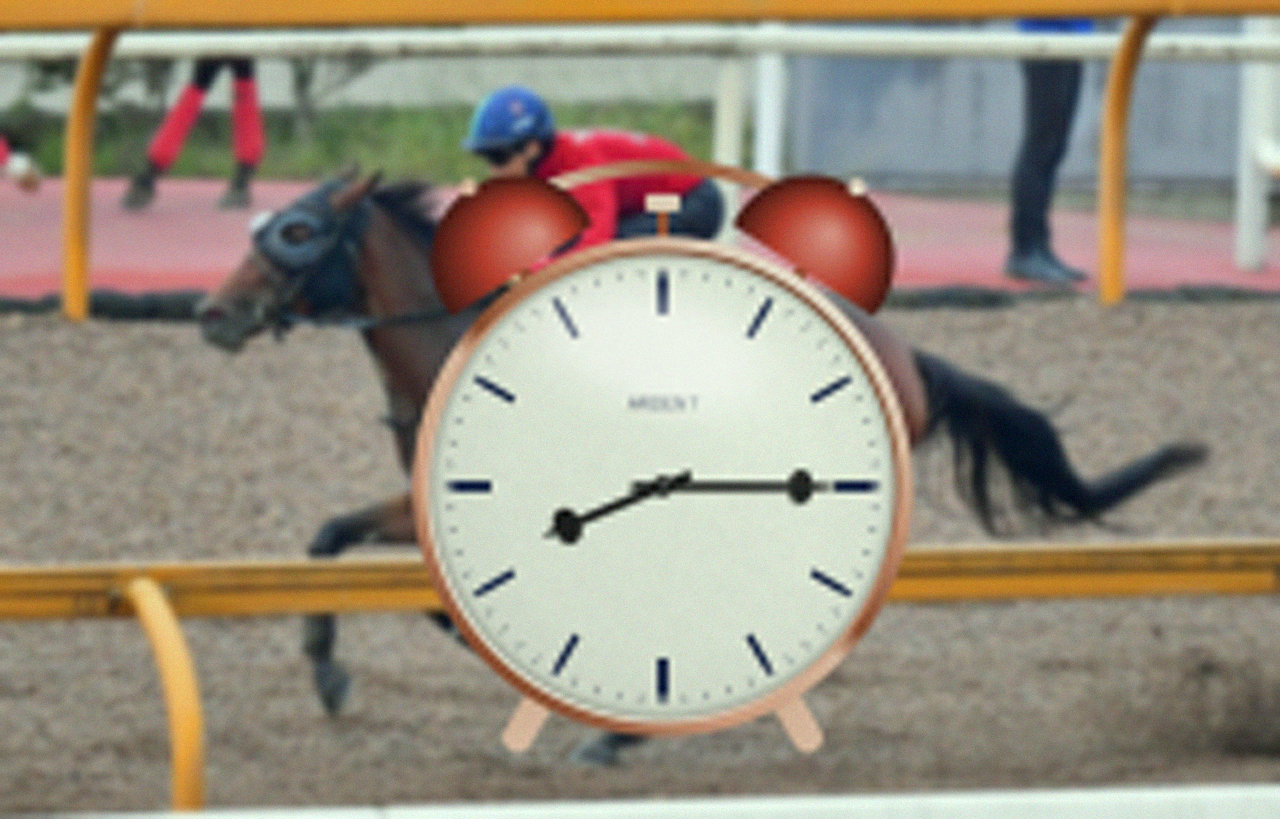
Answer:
{"hour": 8, "minute": 15}
